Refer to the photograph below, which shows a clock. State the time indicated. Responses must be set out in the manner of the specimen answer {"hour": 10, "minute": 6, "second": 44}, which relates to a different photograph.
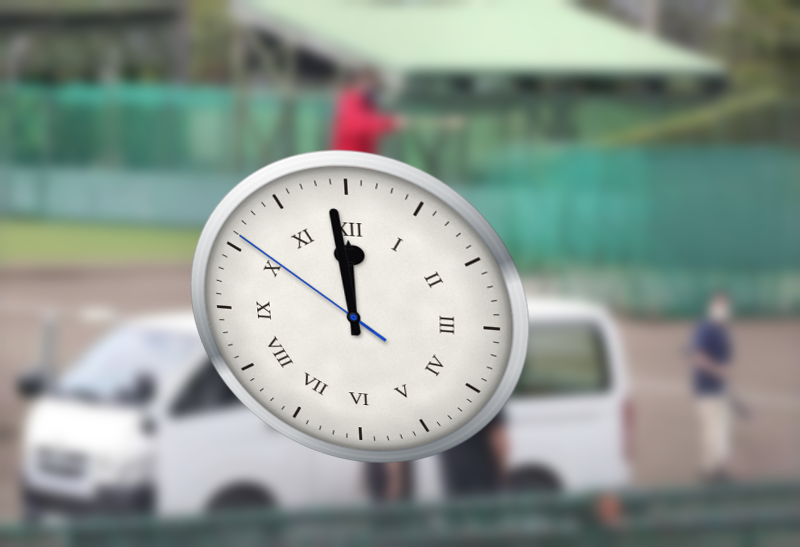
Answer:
{"hour": 11, "minute": 58, "second": 51}
